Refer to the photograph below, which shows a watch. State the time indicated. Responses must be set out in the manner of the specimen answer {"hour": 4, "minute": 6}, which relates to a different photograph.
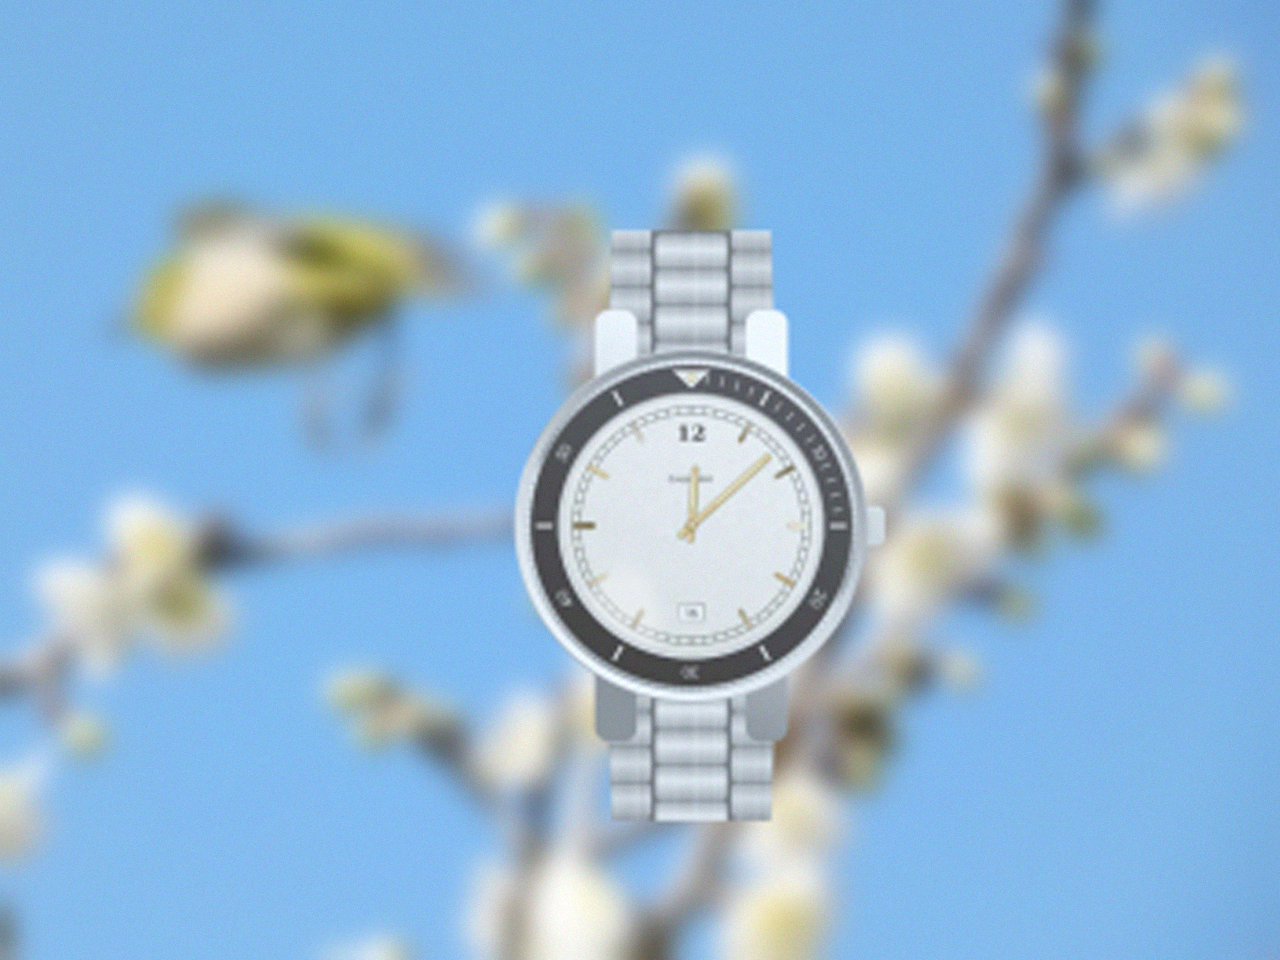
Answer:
{"hour": 12, "minute": 8}
